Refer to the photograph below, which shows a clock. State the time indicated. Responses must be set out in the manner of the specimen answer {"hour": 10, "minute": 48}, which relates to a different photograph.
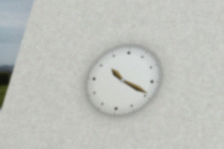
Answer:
{"hour": 10, "minute": 19}
